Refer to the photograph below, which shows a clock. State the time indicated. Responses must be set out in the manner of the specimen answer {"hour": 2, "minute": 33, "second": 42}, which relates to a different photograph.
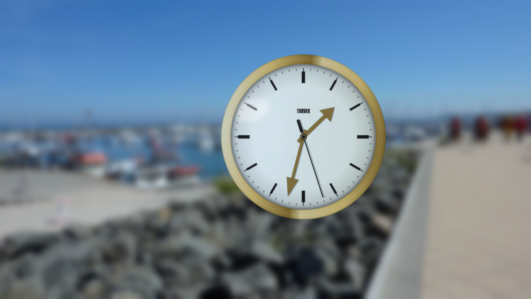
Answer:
{"hour": 1, "minute": 32, "second": 27}
